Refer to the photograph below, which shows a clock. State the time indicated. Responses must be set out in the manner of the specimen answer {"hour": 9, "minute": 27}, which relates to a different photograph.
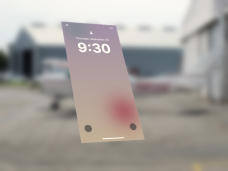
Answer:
{"hour": 9, "minute": 30}
